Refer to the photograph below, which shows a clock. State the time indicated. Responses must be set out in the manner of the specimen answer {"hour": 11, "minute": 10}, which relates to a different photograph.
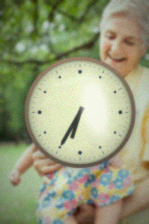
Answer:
{"hour": 6, "minute": 35}
